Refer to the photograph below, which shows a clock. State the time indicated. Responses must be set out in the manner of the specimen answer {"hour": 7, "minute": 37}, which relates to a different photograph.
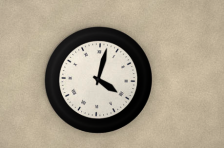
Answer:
{"hour": 4, "minute": 2}
